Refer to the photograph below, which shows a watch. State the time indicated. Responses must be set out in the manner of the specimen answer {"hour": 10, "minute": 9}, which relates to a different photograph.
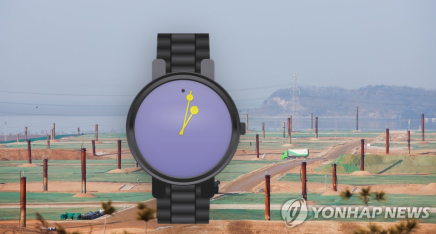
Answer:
{"hour": 1, "minute": 2}
